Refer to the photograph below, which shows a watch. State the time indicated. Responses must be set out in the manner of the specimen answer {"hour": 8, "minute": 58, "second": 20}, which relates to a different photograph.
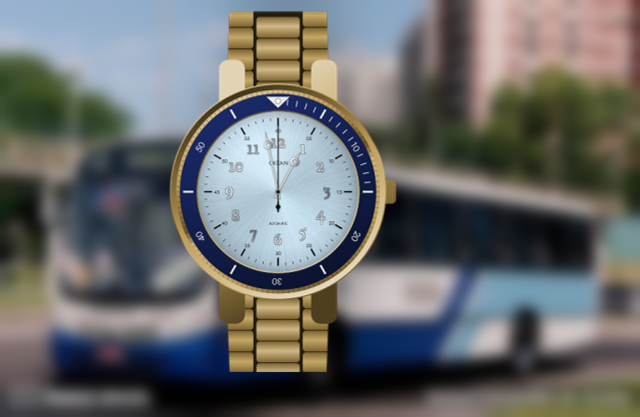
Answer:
{"hour": 12, "minute": 58, "second": 0}
